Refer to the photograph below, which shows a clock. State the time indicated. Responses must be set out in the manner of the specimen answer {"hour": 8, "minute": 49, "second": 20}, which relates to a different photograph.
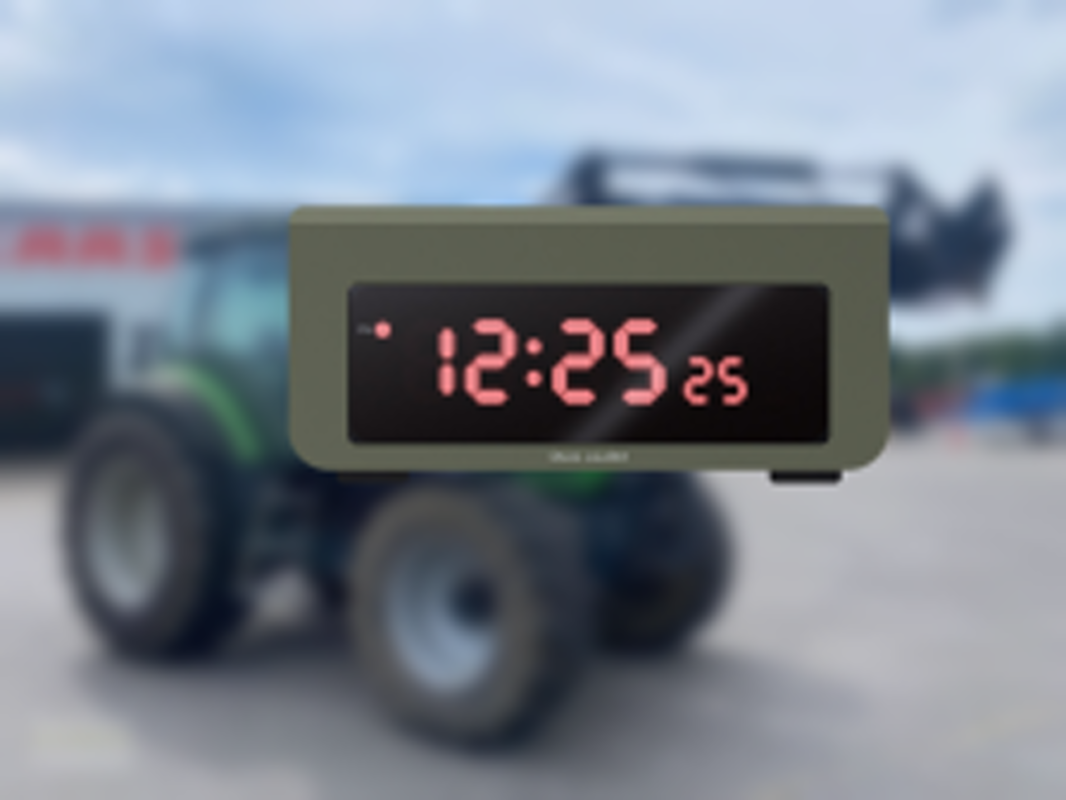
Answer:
{"hour": 12, "minute": 25, "second": 25}
